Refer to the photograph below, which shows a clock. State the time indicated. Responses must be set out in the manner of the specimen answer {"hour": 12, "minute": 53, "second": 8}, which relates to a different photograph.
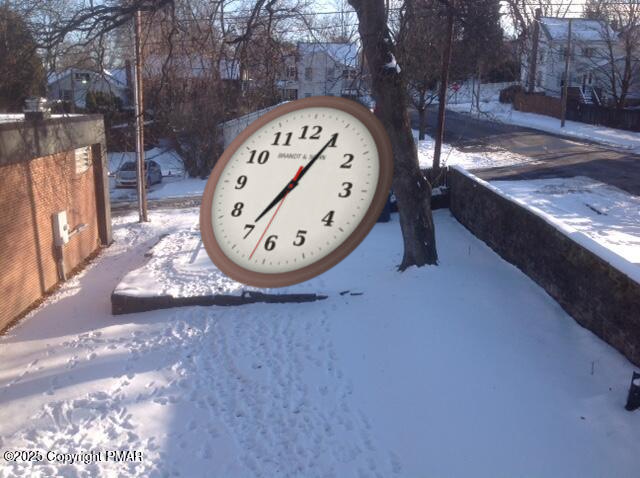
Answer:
{"hour": 7, "minute": 4, "second": 32}
